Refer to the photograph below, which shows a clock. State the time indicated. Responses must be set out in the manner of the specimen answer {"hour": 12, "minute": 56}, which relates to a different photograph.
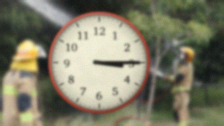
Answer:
{"hour": 3, "minute": 15}
